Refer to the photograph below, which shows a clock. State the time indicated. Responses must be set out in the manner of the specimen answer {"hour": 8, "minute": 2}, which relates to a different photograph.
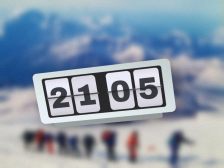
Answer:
{"hour": 21, "minute": 5}
